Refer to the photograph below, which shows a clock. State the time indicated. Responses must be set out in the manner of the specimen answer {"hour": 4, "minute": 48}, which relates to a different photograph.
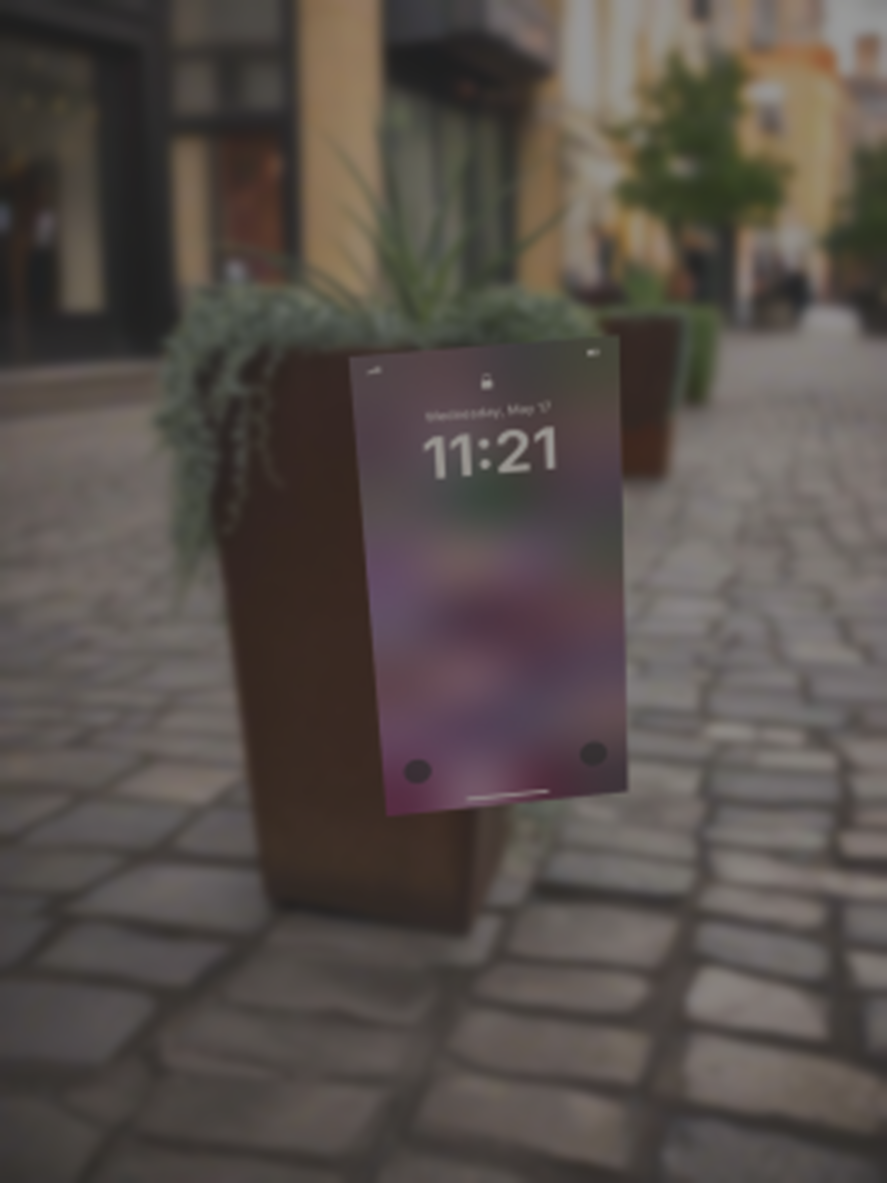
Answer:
{"hour": 11, "minute": 21}
